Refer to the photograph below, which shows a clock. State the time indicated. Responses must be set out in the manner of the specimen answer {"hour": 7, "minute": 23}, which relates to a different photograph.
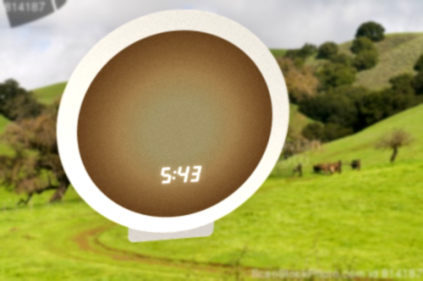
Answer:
{"hour": 5, "minute": 43}
